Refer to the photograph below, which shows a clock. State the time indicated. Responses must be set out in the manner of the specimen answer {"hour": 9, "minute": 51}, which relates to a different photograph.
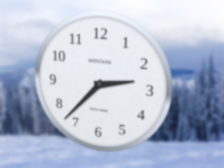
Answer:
{"hour": 2, "minute": 37}
